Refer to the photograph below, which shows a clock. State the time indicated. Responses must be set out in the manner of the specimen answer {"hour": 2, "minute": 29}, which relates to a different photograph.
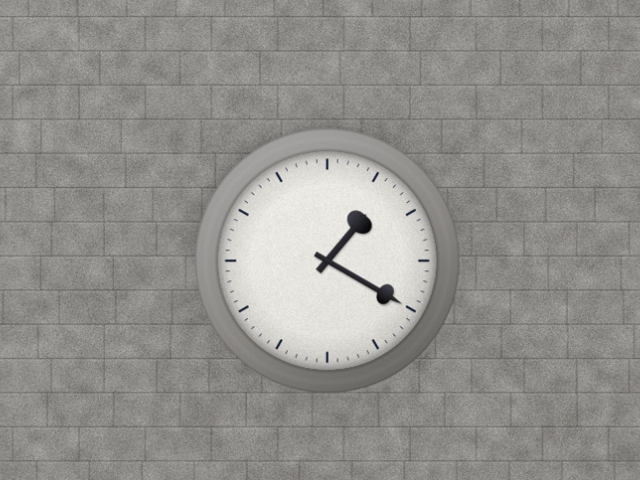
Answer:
{"hour": 1, "minute": 20}
